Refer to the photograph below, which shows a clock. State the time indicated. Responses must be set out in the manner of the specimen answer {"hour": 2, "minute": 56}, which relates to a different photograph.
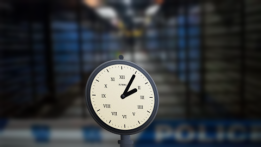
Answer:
{"hour": 2, "minute": 5}
